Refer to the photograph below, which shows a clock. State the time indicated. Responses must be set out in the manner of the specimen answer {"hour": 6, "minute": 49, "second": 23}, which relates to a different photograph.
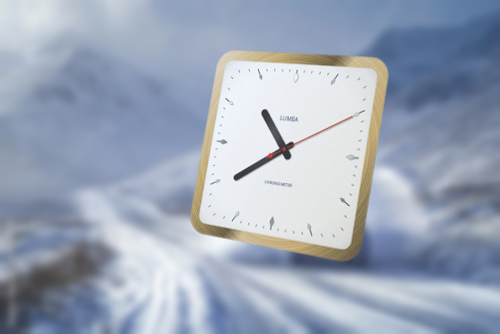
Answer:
{"hour": 10, "minute": 39, "second": 10}
